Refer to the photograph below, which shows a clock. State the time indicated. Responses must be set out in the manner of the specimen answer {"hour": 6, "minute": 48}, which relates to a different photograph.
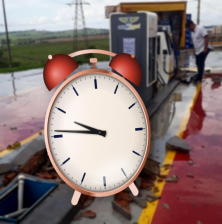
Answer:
{"hour": 9, "minute": 46}
